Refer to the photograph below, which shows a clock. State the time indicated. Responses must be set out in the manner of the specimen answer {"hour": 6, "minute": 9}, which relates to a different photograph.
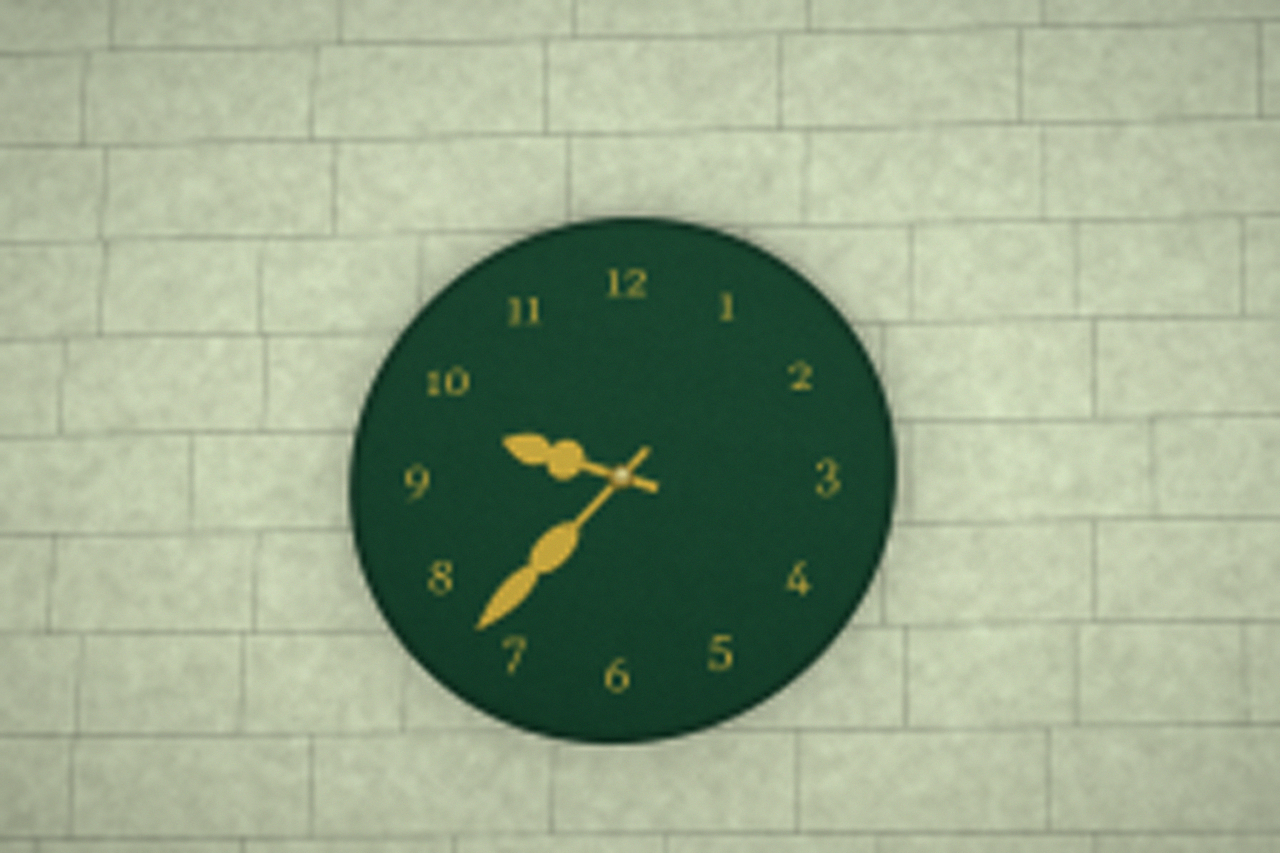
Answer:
{"hour": 9, "minute": 37}
